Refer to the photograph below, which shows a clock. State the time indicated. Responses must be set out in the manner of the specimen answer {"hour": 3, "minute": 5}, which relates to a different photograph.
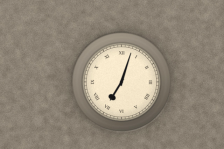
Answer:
{"hour": 7, "minute": 3}
